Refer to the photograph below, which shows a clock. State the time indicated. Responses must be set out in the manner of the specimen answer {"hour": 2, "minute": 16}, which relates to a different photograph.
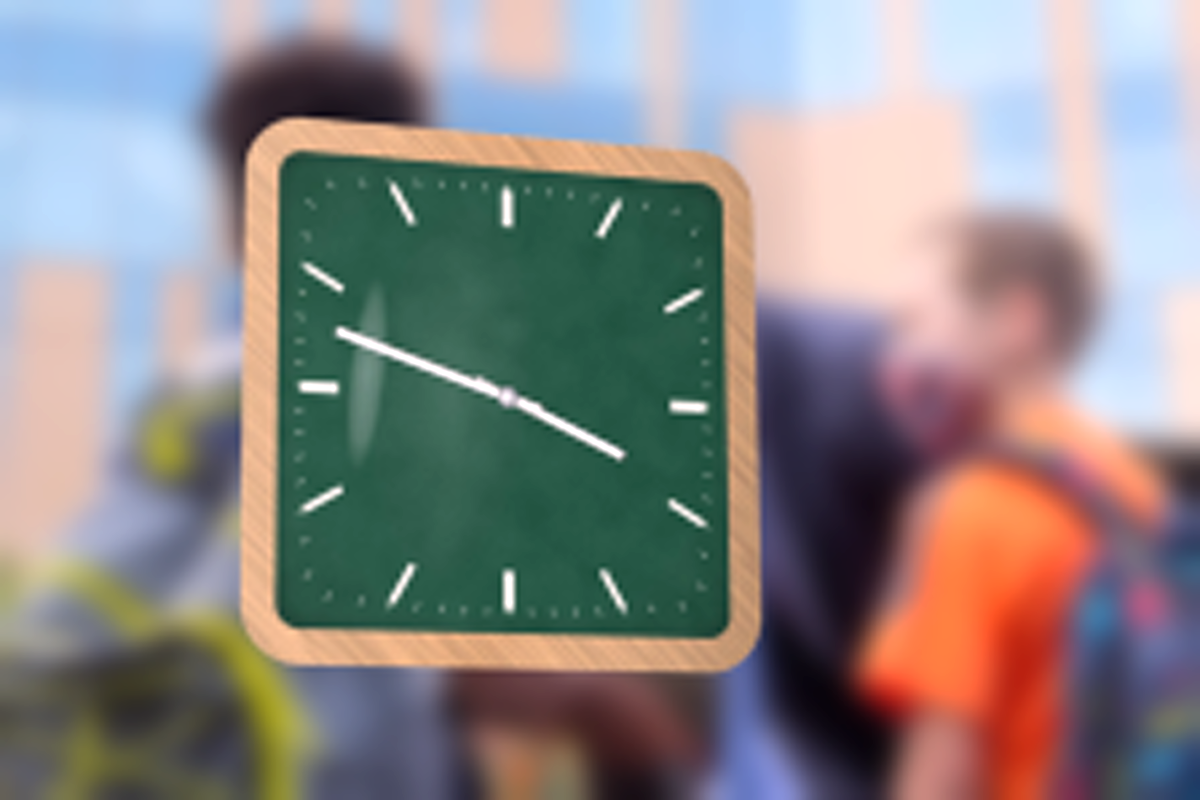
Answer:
{"hour": 3, "minute": 48}
